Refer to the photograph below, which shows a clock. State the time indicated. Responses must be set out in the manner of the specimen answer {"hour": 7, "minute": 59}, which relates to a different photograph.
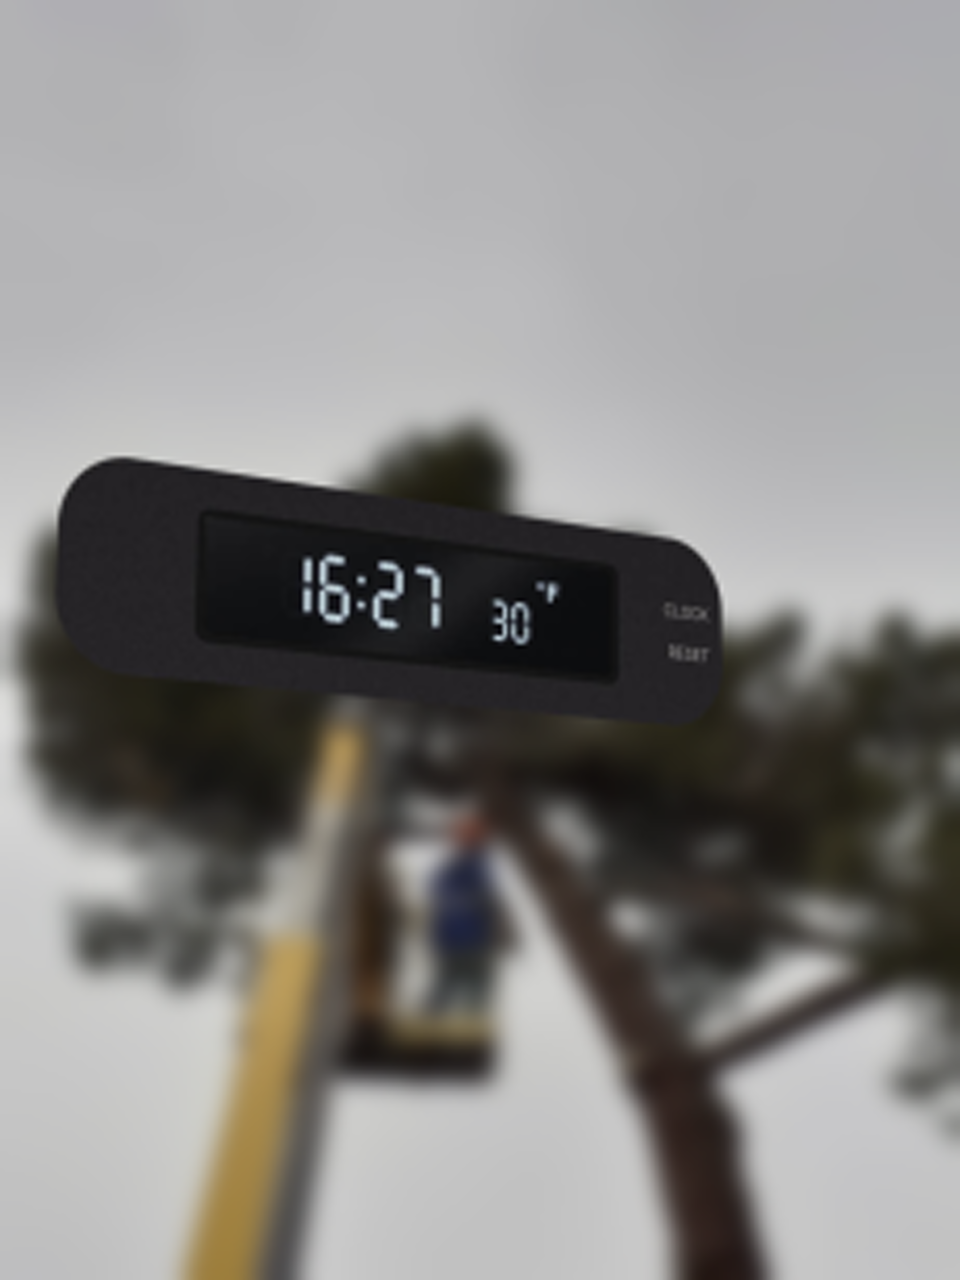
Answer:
{"hour": 16, "minute": 27}
